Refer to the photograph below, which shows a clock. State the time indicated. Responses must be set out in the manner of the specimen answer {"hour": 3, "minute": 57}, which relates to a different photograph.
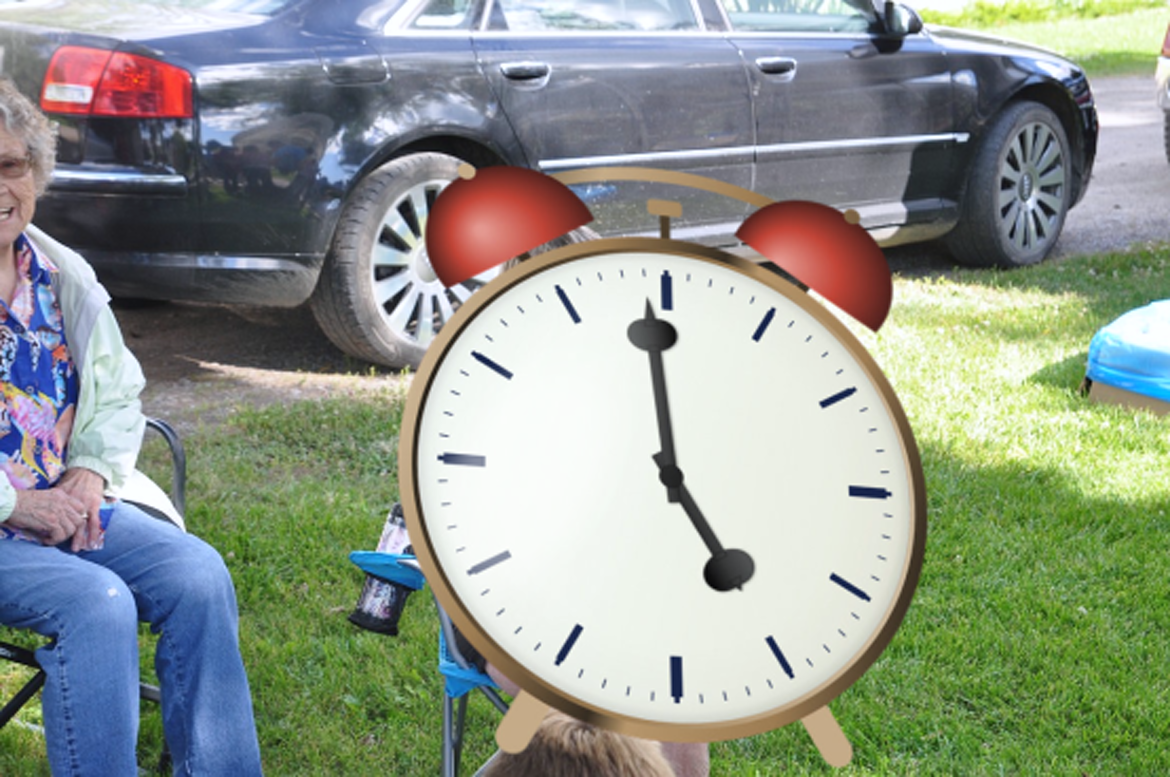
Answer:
{"hour": 4, "minute": 59}
